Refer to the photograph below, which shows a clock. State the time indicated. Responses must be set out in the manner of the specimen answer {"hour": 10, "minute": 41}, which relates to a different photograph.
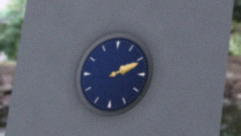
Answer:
{"hour": 2, "minute": 11}
